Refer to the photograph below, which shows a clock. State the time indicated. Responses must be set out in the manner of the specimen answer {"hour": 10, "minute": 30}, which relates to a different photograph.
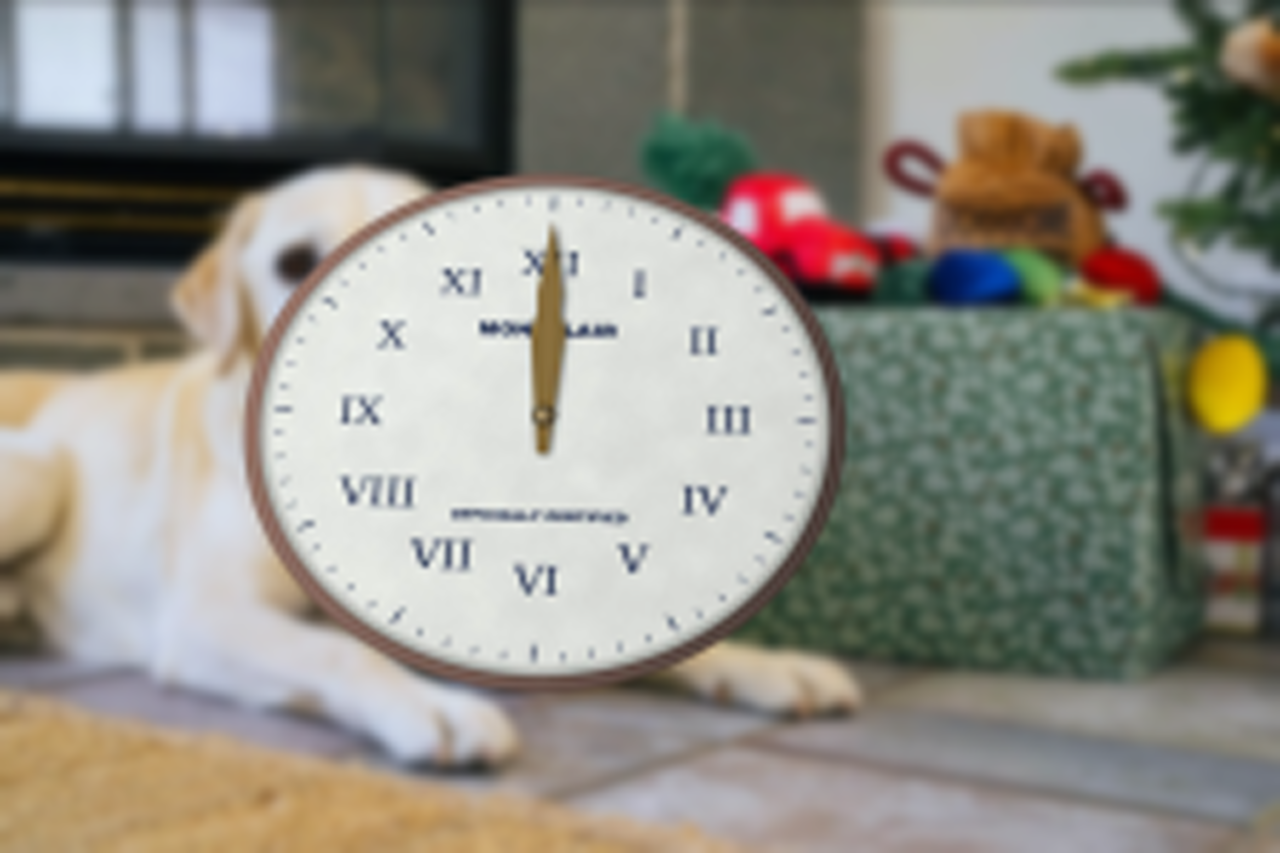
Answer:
{"hour": 12, "minute": 0}
